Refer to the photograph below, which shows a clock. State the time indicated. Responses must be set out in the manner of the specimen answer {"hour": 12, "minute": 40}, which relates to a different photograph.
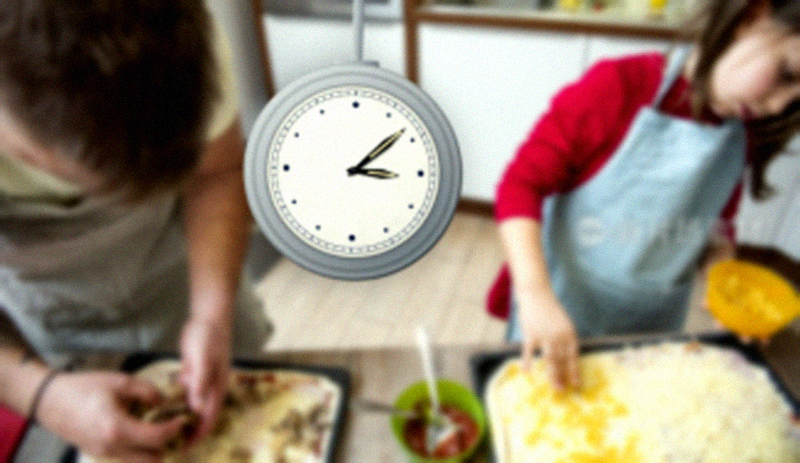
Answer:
{"hour": 3, "minute": 8}
